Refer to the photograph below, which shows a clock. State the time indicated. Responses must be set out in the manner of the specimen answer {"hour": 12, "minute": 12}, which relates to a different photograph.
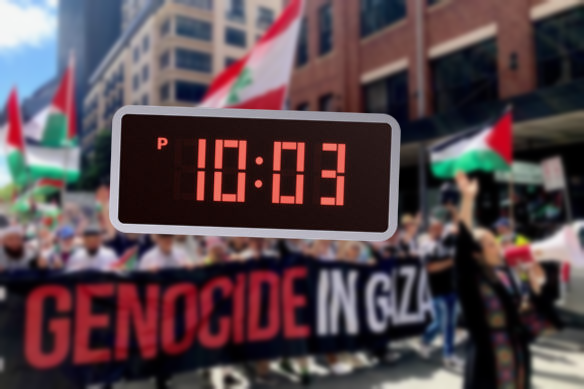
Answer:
{"hour": 10, "minute": 3}
